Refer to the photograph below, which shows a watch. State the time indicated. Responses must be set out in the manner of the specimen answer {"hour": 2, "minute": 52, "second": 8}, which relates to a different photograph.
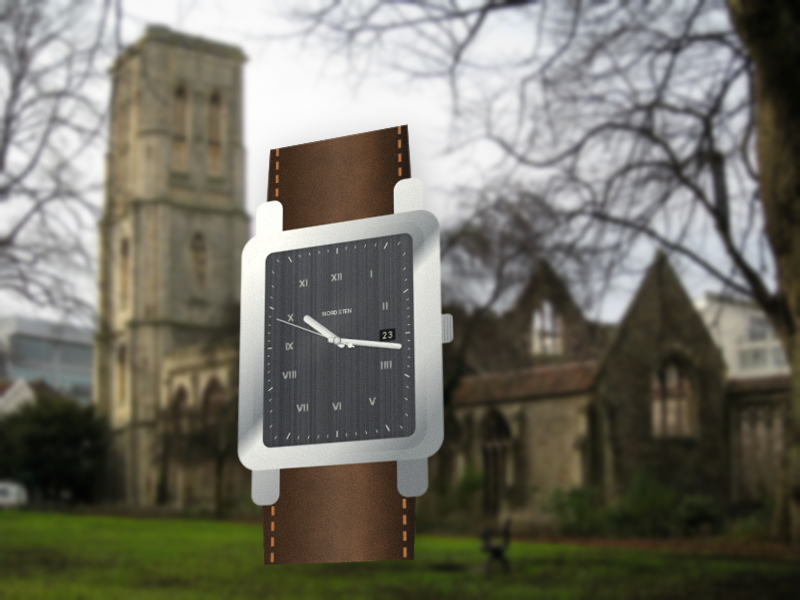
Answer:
{"hour": 10, "minute": 16, "second": 49}
